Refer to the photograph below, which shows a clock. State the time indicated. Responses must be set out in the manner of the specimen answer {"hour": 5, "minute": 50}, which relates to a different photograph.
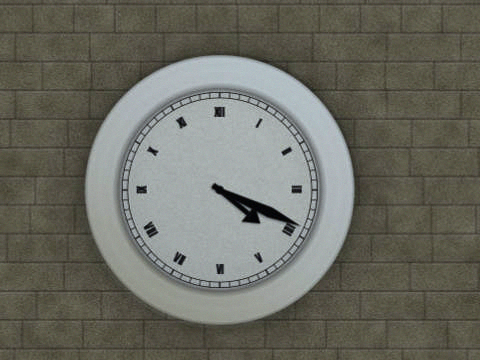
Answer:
{"hour": 4, "minute": 19}
